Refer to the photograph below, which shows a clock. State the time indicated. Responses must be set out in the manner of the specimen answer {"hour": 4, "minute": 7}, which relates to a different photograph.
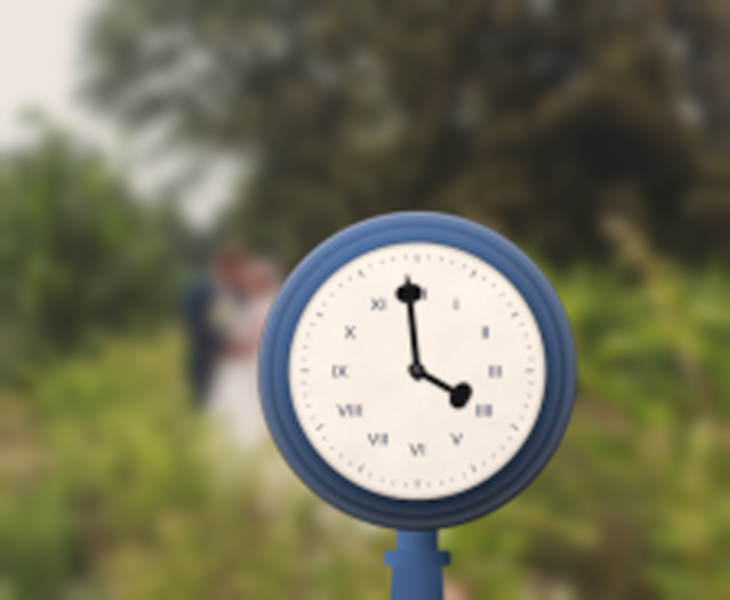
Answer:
{"hour": 3, "minute": 59}
